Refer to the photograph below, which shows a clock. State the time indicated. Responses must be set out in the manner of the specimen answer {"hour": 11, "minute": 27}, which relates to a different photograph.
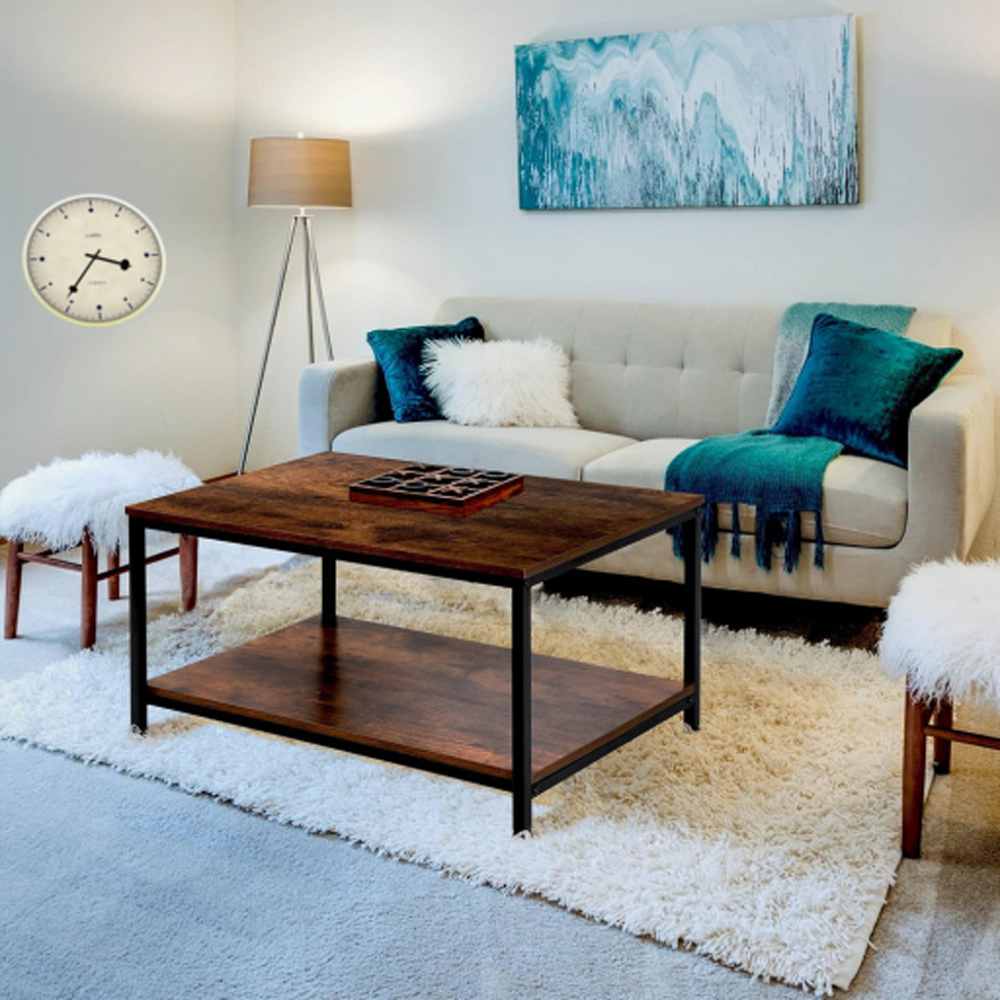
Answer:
{"hour": 3, "minute": 36}
